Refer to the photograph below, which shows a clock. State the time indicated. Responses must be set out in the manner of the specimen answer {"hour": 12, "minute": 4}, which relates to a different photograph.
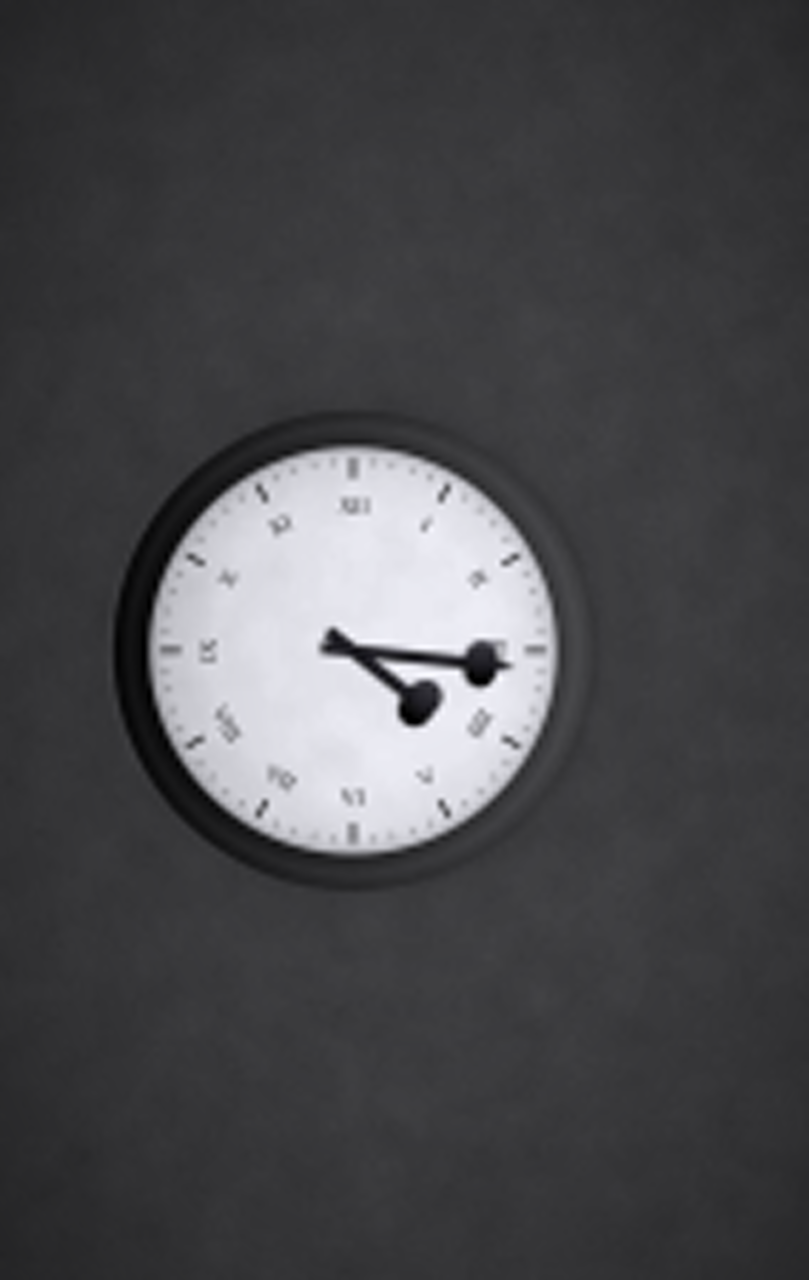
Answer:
{"hour": 4, "minute": 16}
